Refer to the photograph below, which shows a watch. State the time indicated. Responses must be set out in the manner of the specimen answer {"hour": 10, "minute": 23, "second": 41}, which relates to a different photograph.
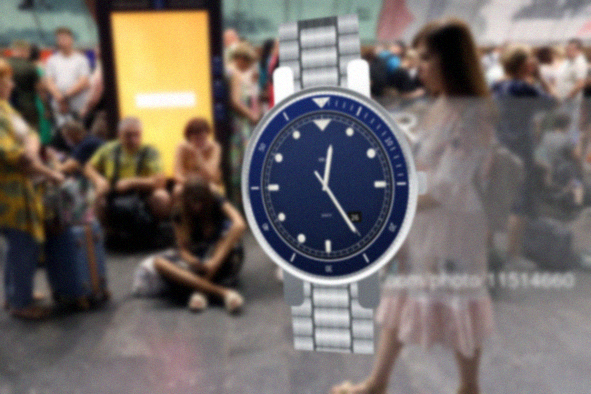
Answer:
{"hour": 12, "minute": 24, "second": 24}
